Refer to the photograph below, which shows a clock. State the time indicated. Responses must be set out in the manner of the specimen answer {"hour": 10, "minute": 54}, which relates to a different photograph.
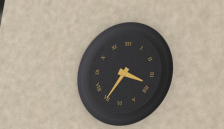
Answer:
{"hour": 3, "minute": 35}
